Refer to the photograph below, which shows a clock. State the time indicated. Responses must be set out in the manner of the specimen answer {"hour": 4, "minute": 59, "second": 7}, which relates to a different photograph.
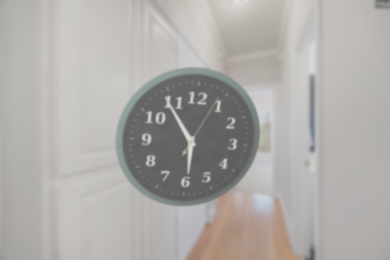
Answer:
{"hour": 5, "minute": 54, "second": 4}
